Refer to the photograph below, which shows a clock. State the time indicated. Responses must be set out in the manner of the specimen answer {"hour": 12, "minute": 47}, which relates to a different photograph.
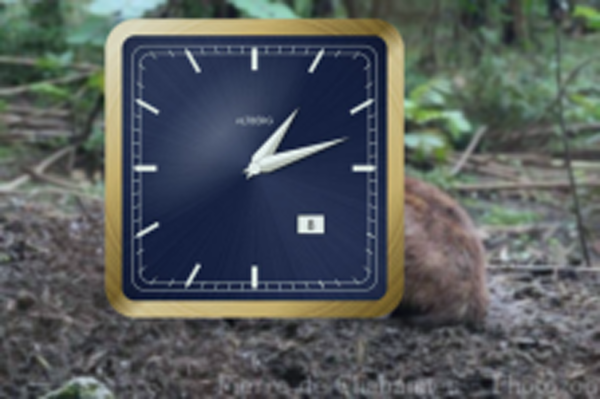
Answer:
{"hour": 1, "minute": 12}
